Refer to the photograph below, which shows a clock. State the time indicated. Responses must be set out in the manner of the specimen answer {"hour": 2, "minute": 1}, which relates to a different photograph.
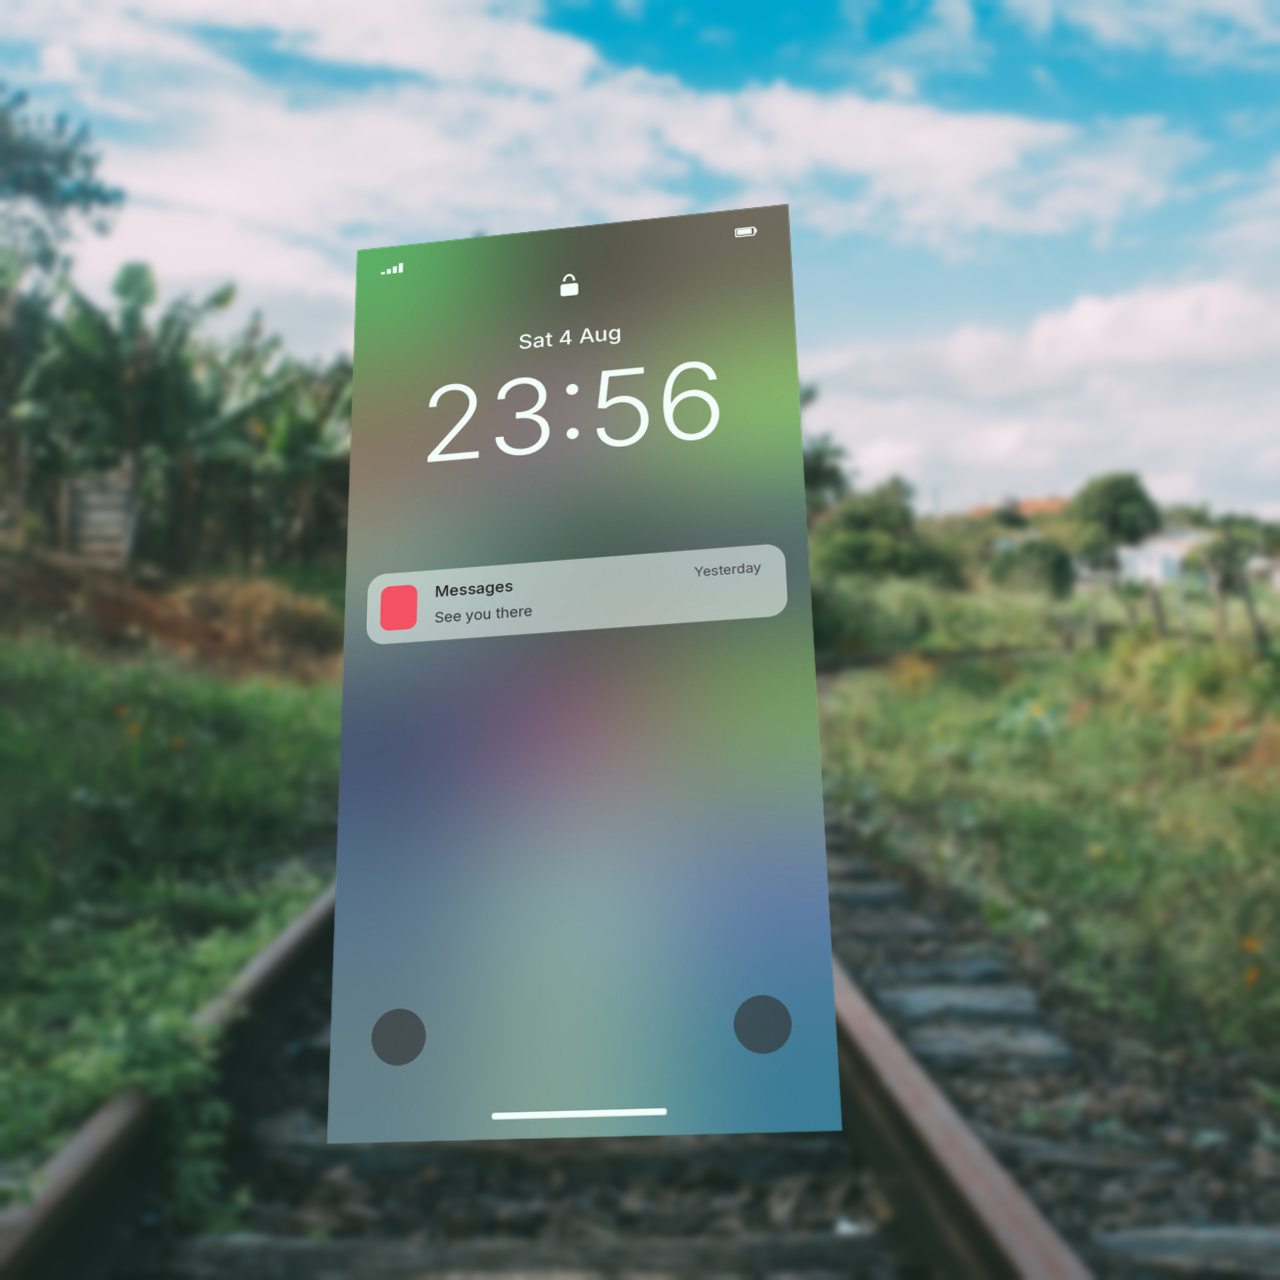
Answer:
{"hour": 23, "minute": 56}
